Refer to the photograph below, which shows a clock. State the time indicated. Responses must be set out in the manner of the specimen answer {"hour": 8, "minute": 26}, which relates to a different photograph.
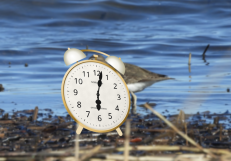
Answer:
{"hour": 6, "minute": 2}
